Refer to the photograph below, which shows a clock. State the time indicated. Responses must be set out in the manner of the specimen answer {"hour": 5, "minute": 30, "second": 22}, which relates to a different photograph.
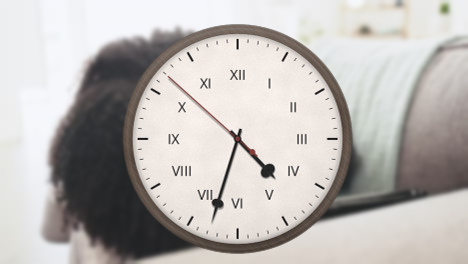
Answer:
{"hour": 4, "minute": 32, "second": 52}
